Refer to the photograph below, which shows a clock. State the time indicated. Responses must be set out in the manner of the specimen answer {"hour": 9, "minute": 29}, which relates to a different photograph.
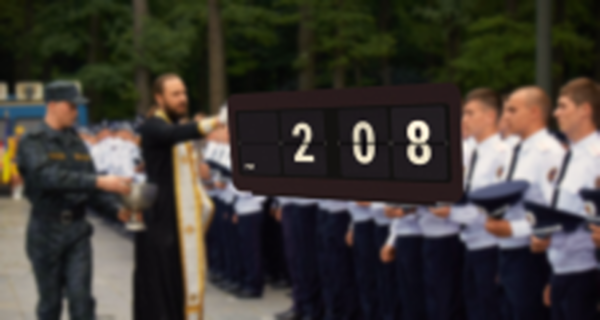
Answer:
{"hour": 2, "minute": 8}
